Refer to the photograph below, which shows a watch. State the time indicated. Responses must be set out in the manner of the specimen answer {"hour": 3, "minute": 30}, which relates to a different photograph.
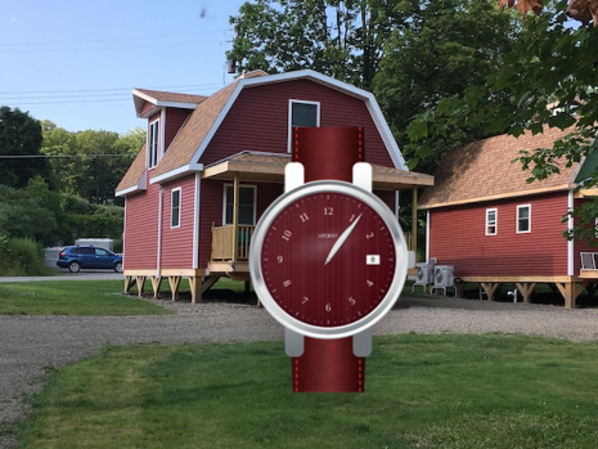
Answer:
{"hour": 1, "minute": 6}
